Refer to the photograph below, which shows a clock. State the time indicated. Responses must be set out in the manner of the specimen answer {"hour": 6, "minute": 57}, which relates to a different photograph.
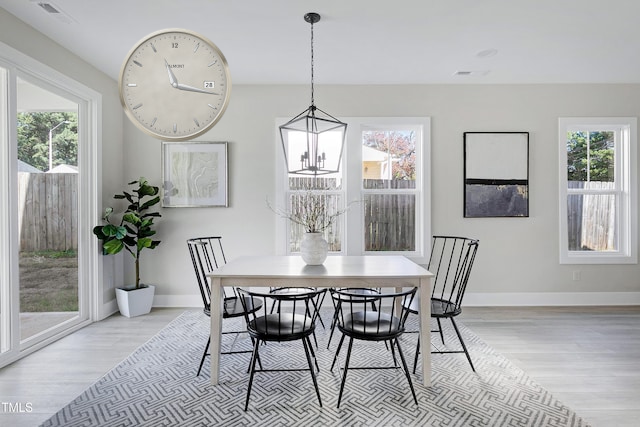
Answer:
{"hour": 11, "minute": 17}
